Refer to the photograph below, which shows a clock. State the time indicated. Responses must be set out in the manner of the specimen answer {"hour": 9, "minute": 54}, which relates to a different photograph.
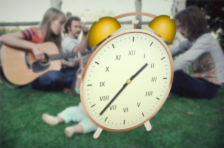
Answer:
{"hour": 1, "minute": 37}
